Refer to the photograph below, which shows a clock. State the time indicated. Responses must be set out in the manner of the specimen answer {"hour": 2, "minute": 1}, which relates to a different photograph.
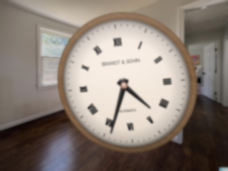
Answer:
{"hour": 4, "minute": 34}
